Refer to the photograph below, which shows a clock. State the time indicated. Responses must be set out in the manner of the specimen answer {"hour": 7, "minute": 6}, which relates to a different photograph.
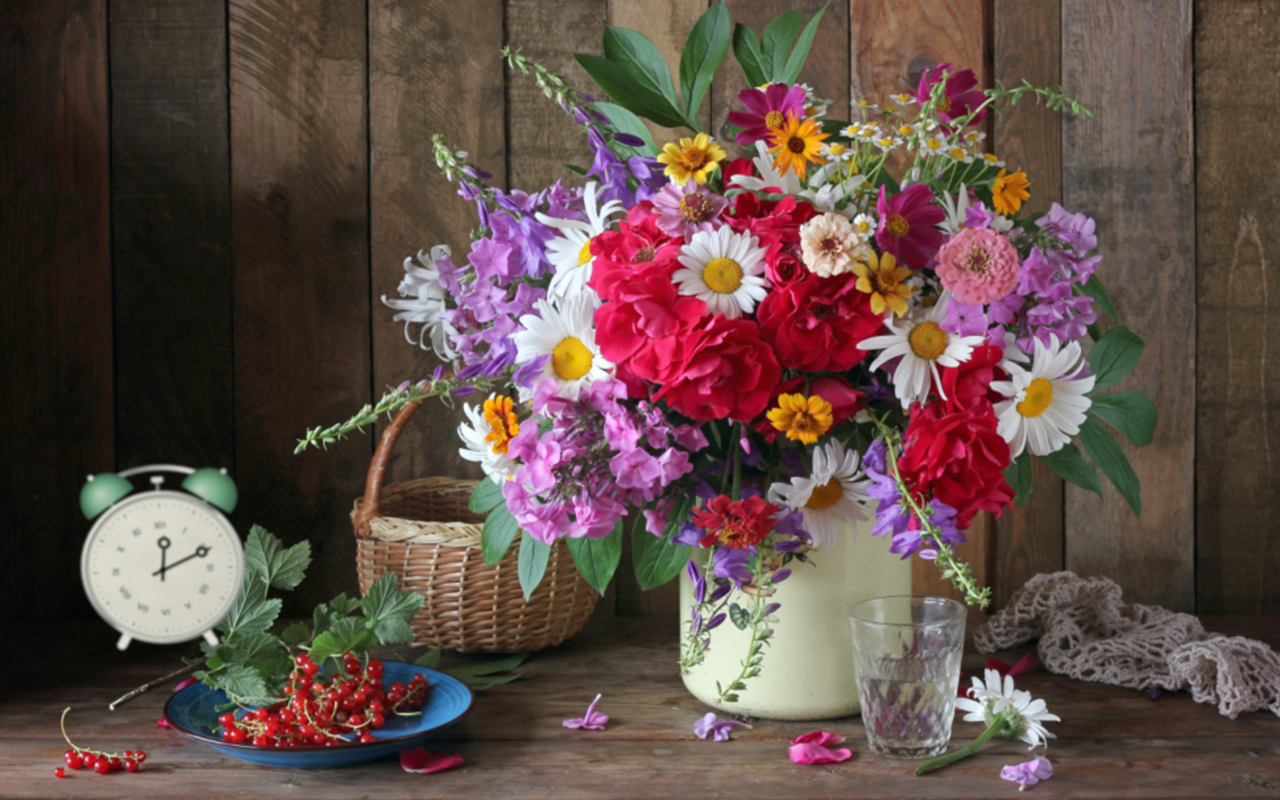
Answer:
{"hour": 12, "minute": 11}
